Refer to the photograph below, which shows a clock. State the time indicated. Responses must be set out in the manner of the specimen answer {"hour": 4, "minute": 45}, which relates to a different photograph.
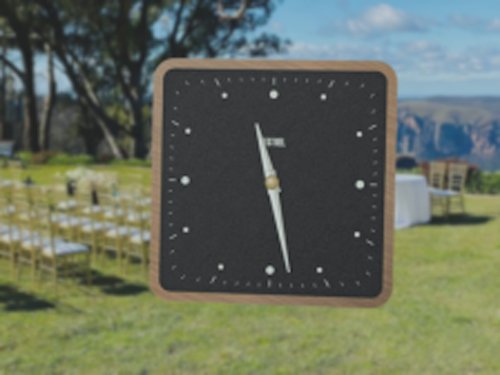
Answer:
{"hour": 11, "minute": 28}
